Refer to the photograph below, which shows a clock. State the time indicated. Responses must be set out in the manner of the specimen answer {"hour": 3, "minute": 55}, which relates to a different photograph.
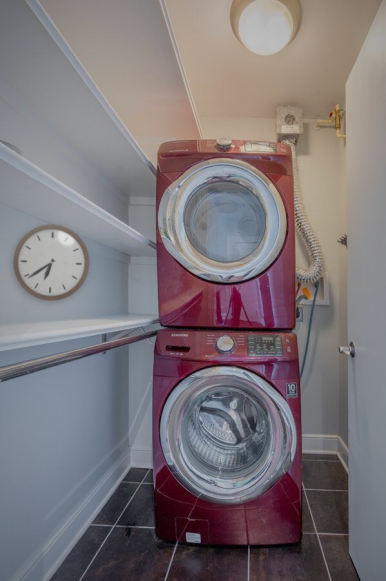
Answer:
{"hour": 6, "minute": 39}
